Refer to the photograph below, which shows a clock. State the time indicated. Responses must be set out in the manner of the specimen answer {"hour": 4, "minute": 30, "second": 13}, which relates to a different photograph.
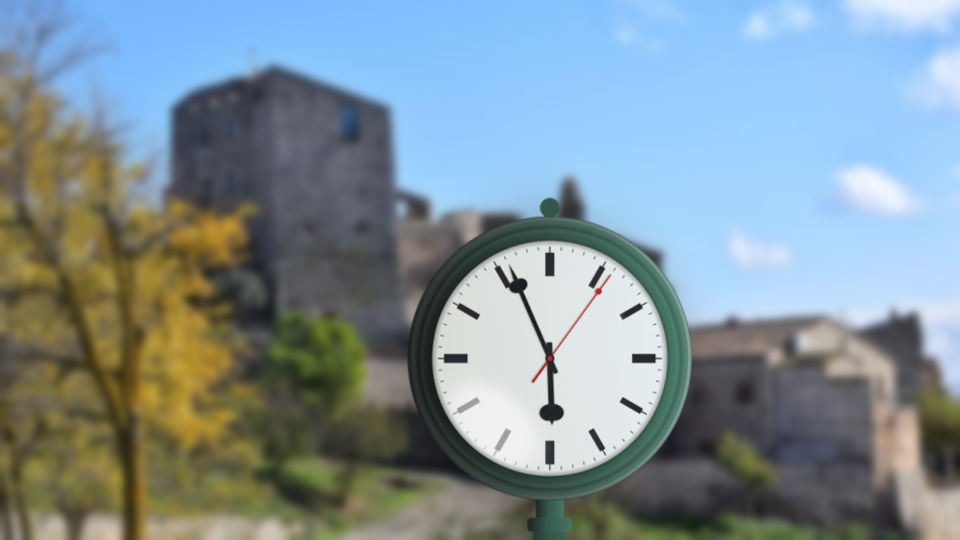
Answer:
{"hour": 5, "minute": 56, "second": 6}
